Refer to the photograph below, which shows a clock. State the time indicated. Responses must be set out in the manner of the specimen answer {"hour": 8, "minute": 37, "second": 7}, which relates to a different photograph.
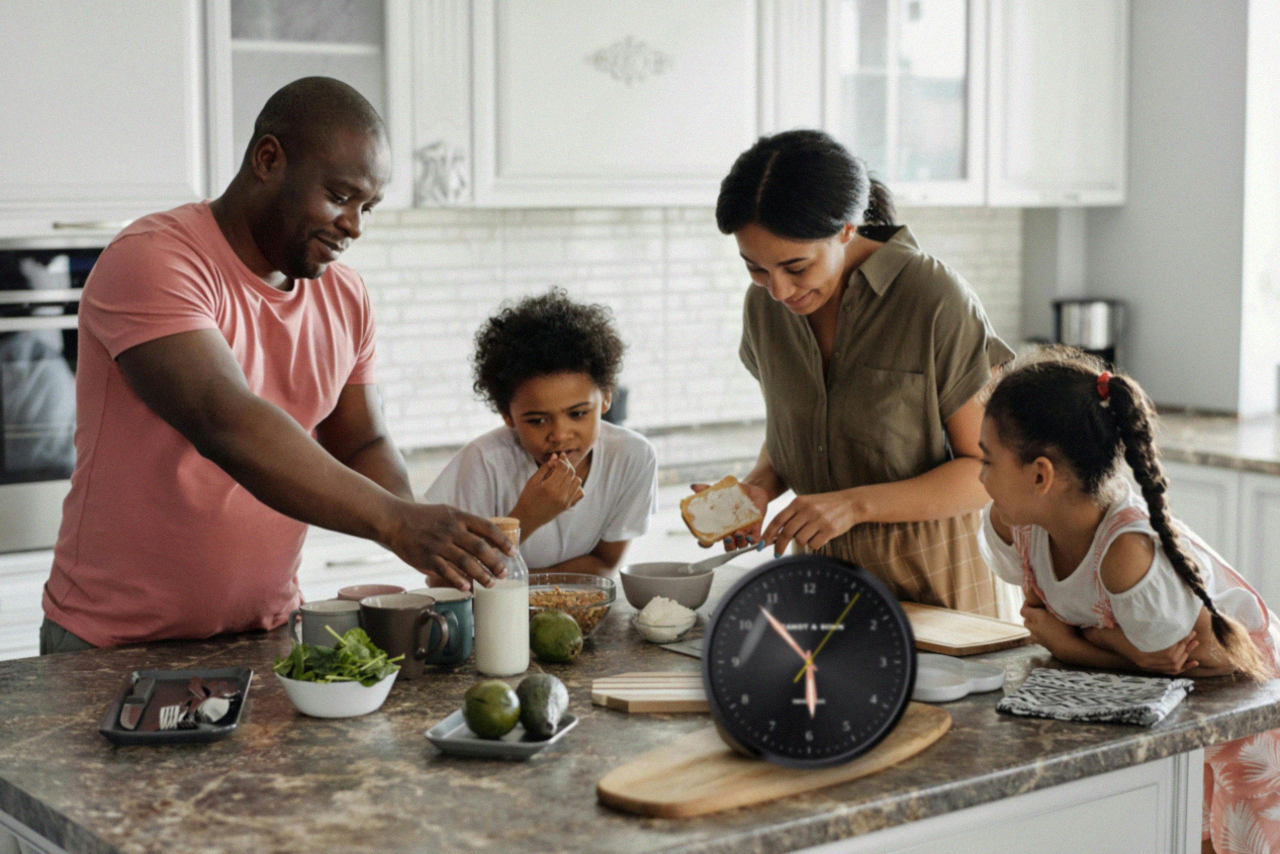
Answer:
{"hour": 5, "minute": 53, "second": 6}
